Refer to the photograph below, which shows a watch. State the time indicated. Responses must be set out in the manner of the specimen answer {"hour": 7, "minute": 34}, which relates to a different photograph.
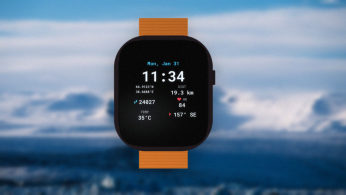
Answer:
{"hour": 11, "minute": 34}
